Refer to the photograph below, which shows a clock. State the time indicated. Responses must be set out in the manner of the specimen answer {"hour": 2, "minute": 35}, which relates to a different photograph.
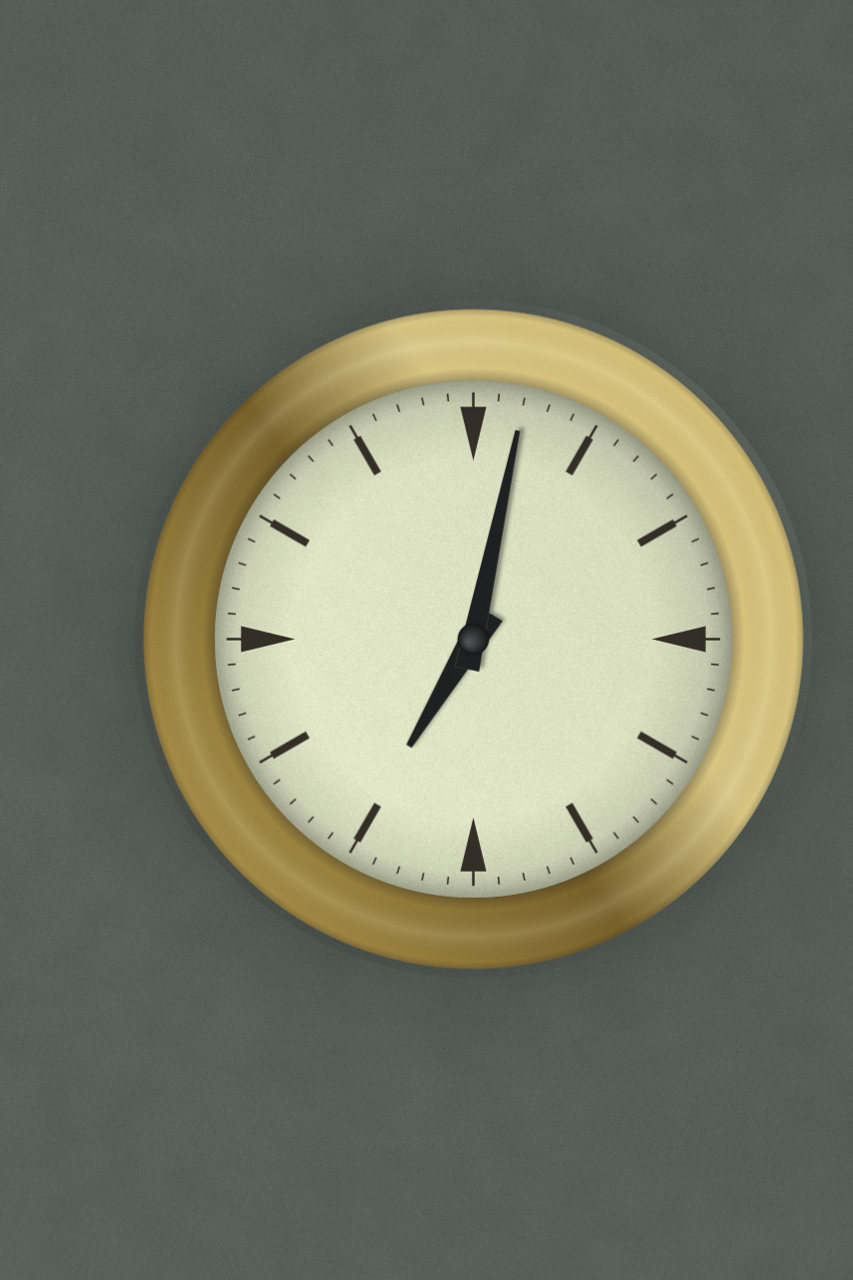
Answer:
{"hour": 7, "minute": 2}
